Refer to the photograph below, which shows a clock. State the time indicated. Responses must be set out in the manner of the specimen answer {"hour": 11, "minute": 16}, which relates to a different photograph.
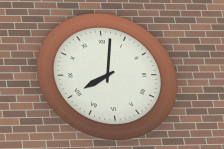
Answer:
{"hour": 8, "minute": 2}
